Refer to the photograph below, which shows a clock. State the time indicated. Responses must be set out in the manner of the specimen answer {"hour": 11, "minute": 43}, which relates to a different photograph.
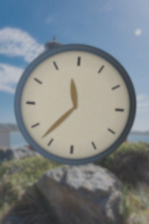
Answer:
{"hour": 11, "minute": 37}
